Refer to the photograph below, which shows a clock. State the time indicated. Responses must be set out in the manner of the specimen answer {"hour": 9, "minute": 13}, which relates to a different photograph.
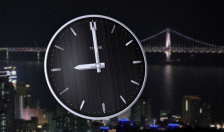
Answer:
{"hour": 9, "minute": 0}
